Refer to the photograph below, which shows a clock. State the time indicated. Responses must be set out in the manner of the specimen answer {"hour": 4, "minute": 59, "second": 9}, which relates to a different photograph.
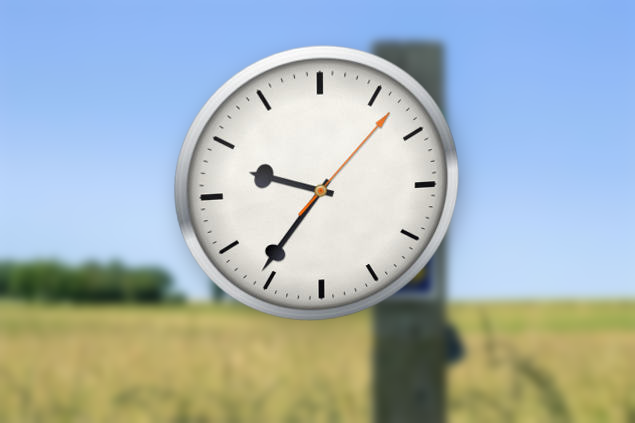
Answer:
{"hour": 9, "minute": 36, "second": 7}
